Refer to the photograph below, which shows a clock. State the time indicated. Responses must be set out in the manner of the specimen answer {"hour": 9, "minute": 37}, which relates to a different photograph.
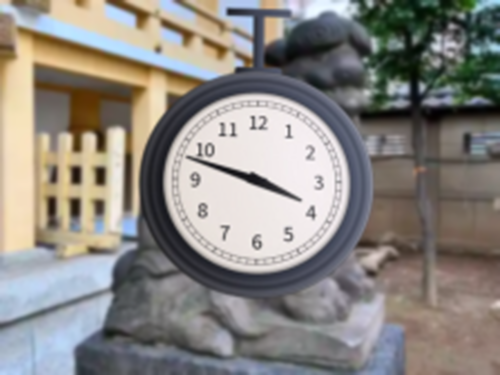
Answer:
{"hour": 3, "minute": 48}
